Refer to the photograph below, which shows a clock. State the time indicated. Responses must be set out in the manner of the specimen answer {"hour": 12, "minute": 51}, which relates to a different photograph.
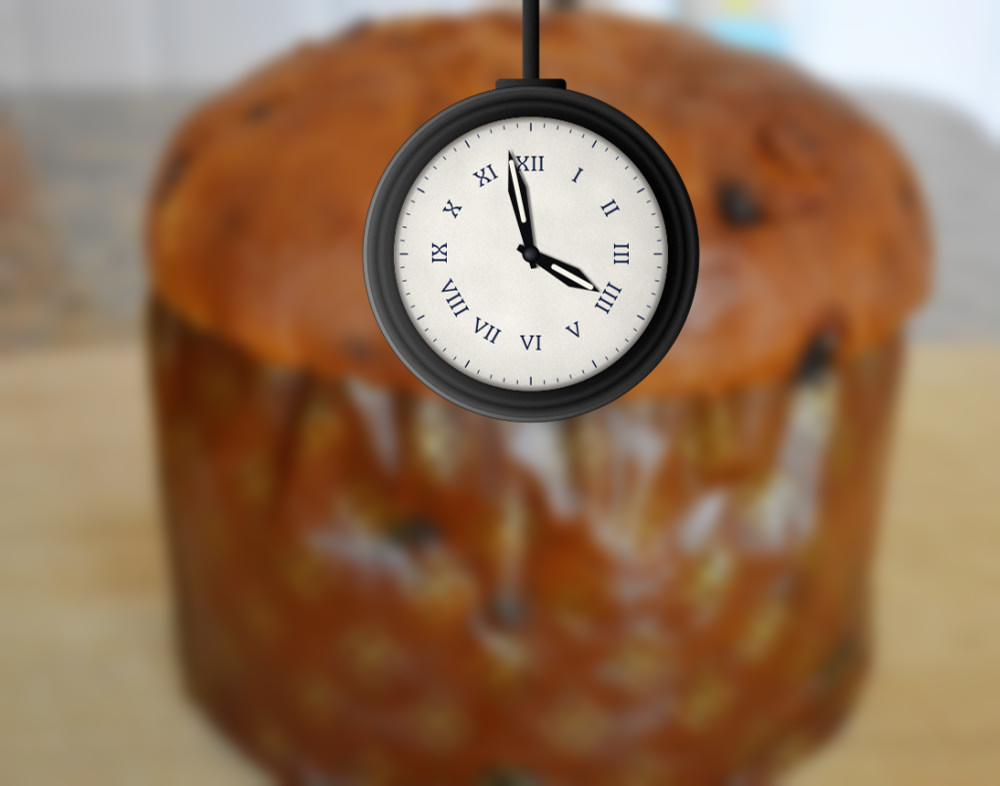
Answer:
{"hour": 3, "minute": 58}
